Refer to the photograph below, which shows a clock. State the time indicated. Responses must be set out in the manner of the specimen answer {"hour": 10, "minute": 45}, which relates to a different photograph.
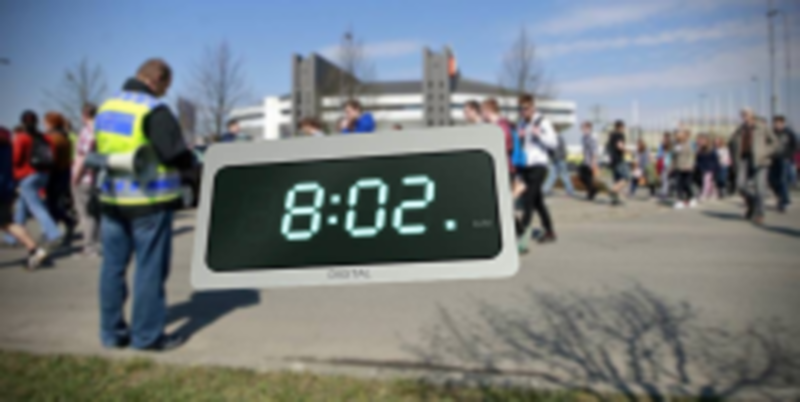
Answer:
{"hour": 8, "minute": 2}
